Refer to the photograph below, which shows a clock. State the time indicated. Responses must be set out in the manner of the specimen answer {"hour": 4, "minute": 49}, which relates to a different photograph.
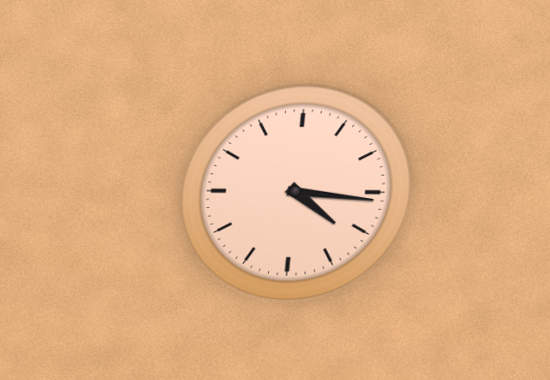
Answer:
{"hour": 4, "minute": 16}
